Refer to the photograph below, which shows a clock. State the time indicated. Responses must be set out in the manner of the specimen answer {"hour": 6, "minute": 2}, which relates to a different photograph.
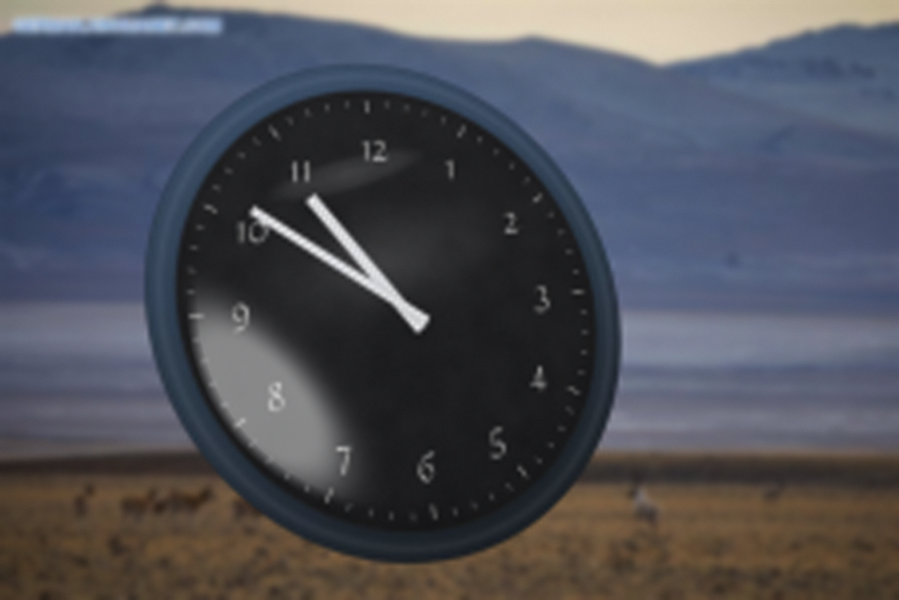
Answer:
{"hour": 10, "minute": 51}
